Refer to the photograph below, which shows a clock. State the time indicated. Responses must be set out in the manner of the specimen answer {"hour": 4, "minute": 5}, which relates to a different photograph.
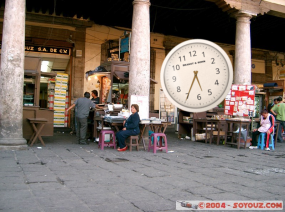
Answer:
{"hour": 5, "minute": 35}
